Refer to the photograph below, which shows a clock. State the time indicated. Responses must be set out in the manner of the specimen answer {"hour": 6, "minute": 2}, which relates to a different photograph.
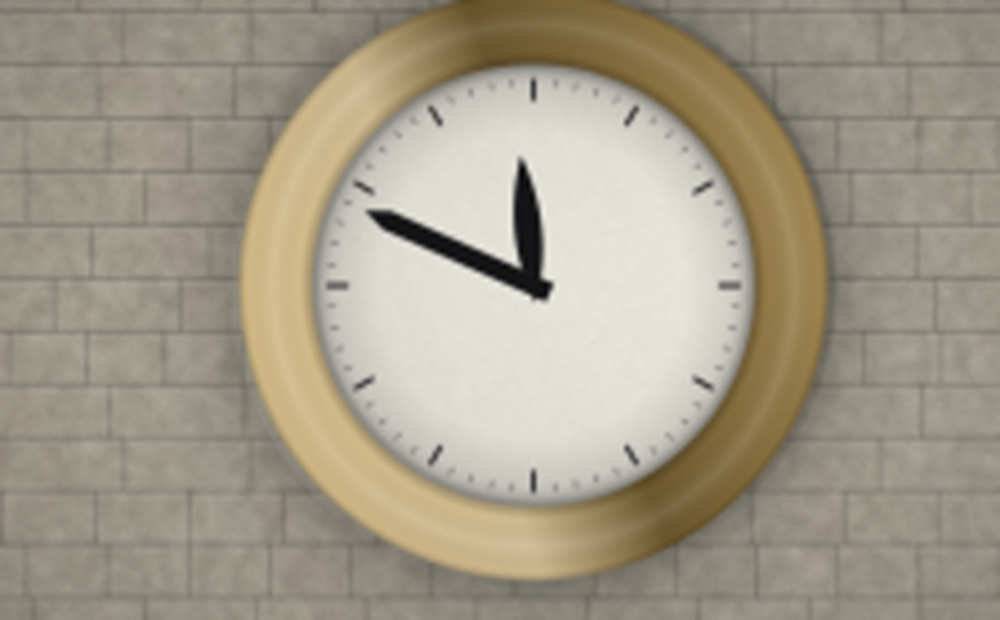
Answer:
{"hour": 11, "minute": 49}
